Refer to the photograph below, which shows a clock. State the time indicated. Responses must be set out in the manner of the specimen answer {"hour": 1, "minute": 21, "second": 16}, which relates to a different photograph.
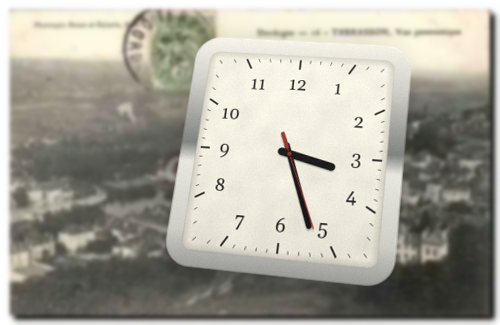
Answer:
{"hour": 3, "minute": 26, "second": 26}
